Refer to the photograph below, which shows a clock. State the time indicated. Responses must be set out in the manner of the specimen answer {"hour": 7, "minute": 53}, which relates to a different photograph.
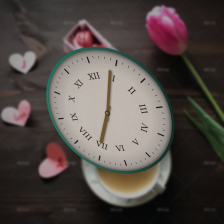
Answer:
{"hour": 7, "minute": 4}
